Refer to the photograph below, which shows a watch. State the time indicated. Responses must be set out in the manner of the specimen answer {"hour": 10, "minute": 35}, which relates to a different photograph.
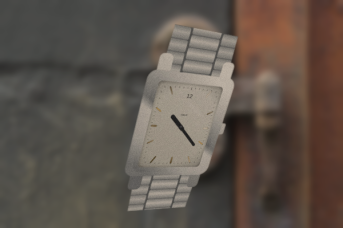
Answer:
{"hour": 10, "minute": 22}
